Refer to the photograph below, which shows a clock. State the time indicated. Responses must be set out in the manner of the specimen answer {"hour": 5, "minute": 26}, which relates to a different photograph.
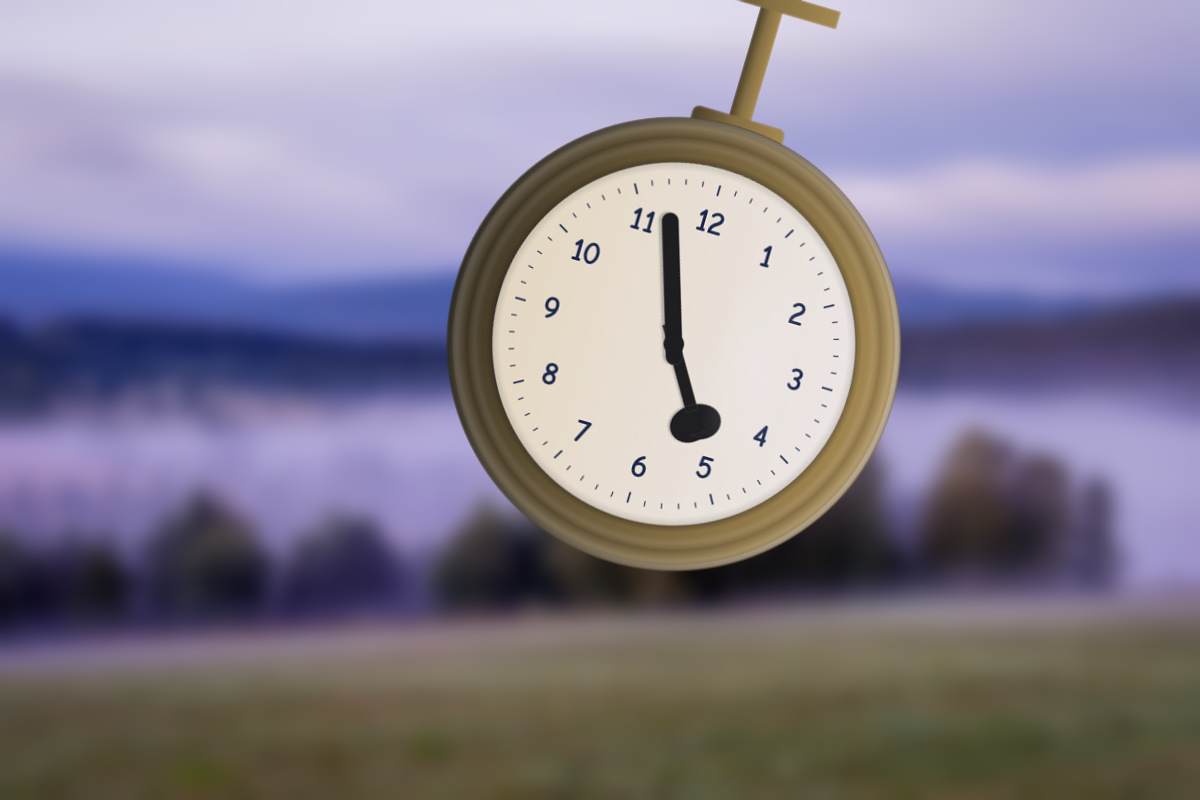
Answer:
{"hour": 4, "minute": 57}
